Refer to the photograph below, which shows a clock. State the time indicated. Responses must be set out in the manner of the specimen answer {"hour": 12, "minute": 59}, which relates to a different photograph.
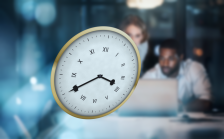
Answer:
{"hour": 3, "minute": 40}
